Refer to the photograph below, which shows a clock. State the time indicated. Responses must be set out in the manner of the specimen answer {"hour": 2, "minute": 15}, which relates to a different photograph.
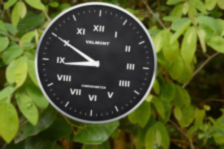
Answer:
{"hour": 8, "minute": 50}
